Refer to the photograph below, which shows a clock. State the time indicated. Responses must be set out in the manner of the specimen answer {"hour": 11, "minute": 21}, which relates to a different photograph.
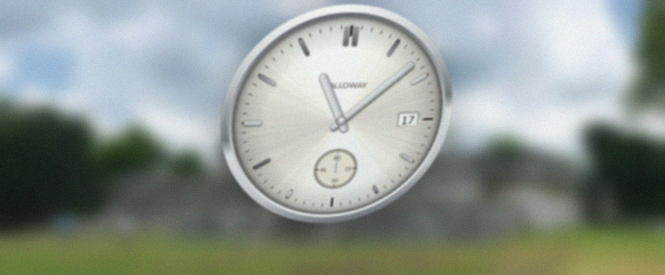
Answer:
{"hour": 11, "minute": 8}
